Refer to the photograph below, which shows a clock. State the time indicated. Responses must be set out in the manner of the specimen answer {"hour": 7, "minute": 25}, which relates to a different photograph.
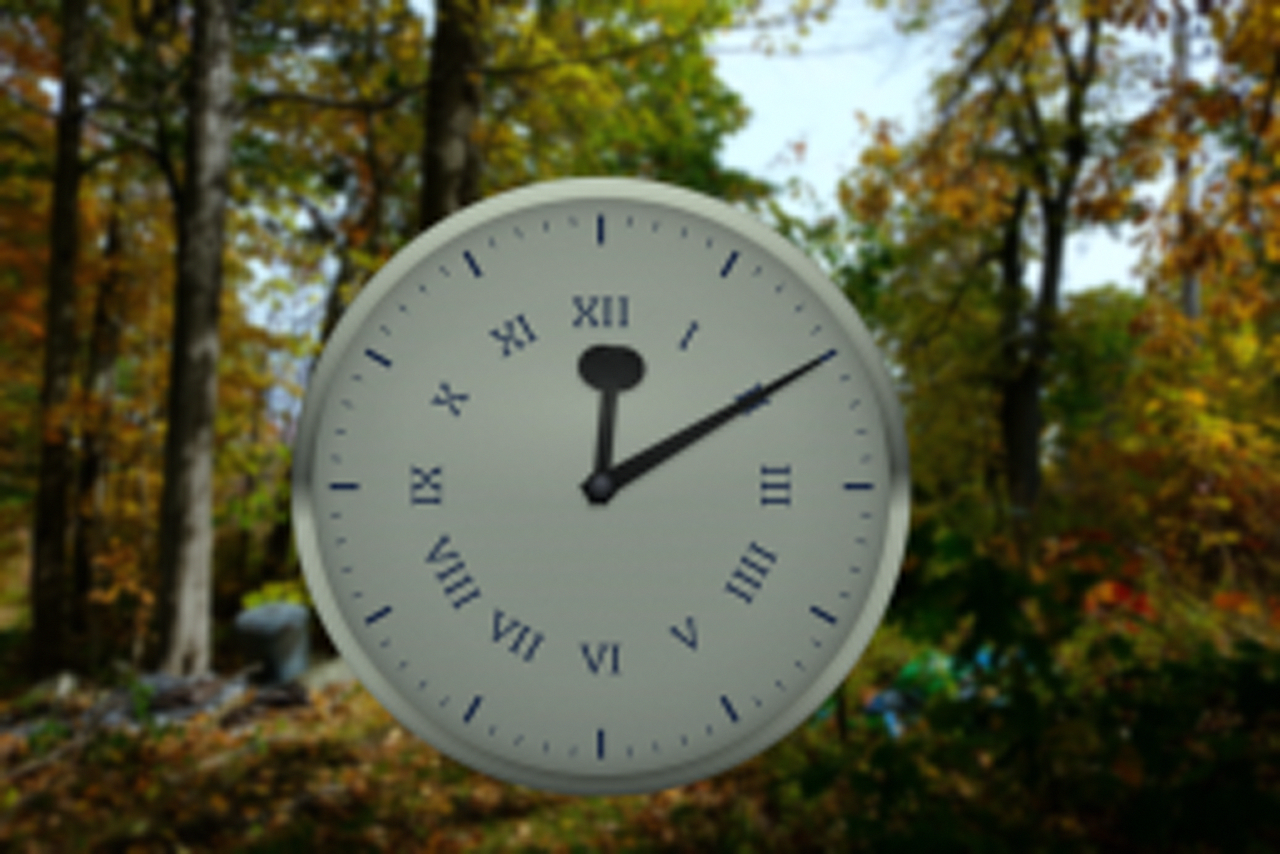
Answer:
{"hour": 12, "minute": 10}
